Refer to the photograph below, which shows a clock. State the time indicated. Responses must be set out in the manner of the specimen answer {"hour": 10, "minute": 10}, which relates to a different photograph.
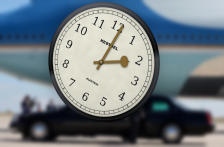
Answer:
{"hour": 2, "minute": 1}
